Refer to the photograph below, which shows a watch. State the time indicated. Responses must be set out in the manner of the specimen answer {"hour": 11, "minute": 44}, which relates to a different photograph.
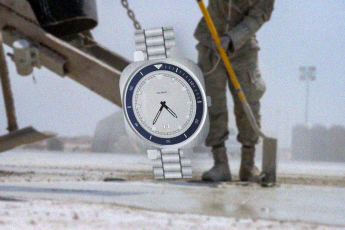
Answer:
{"hour": 4, "minute": 36}
